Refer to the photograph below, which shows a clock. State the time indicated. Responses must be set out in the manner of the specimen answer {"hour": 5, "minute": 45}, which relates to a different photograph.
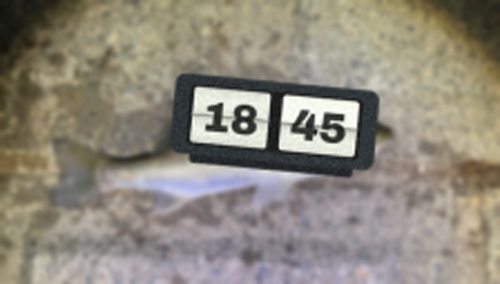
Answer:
{"hour": 18, "minute": 45}
